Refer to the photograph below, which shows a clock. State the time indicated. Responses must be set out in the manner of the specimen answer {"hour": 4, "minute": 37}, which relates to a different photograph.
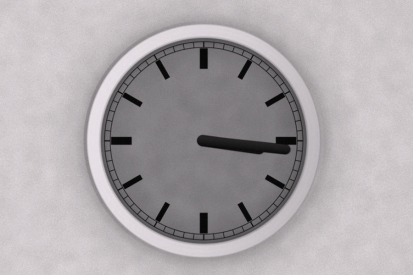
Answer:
{"hour": 3, "minute": 16}
